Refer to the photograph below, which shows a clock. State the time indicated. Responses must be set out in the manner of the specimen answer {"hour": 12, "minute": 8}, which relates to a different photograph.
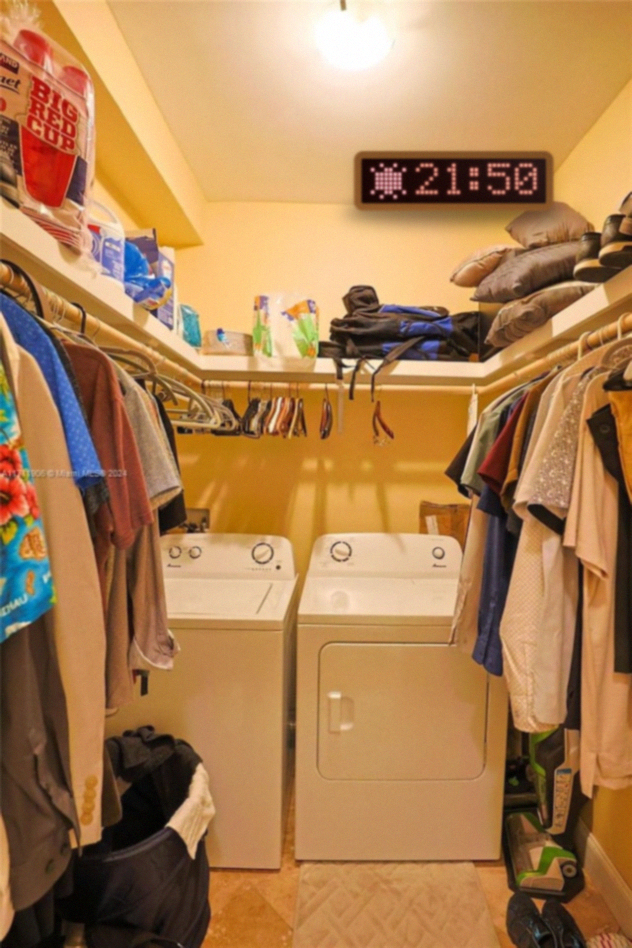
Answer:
{"hour": 21, "minute": 50}
